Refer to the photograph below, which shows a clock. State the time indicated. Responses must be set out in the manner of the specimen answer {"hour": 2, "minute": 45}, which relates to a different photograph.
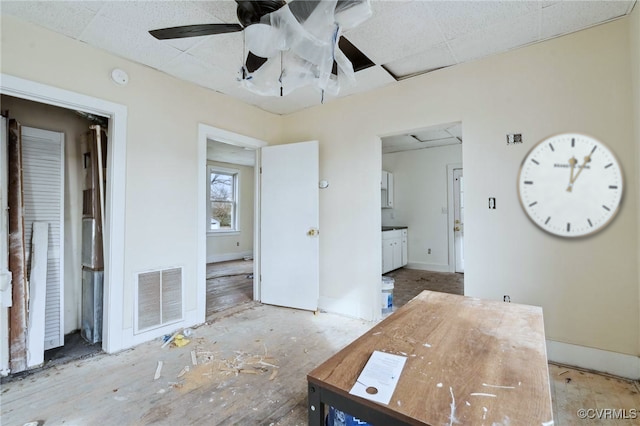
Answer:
{"hour": 12, "minute": 5}
